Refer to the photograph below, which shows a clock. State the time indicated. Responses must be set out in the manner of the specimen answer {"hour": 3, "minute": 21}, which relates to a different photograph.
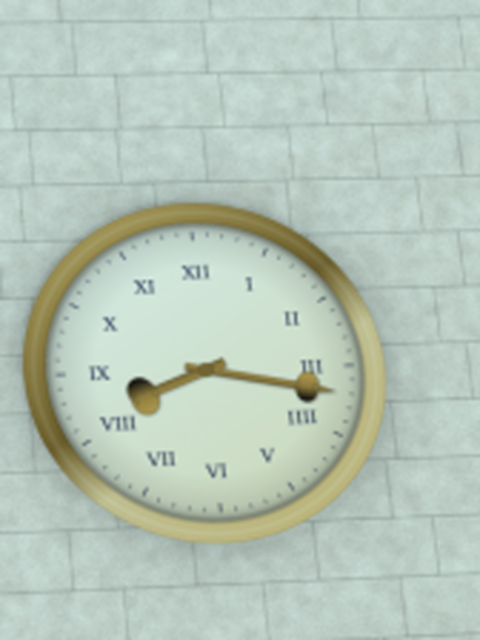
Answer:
{"hour": 8, "minute": 17}
